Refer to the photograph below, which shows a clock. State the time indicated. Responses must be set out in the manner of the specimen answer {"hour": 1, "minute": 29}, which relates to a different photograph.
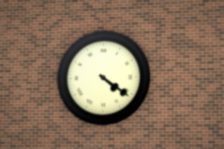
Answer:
{"hour": 4, "minute": 21}
